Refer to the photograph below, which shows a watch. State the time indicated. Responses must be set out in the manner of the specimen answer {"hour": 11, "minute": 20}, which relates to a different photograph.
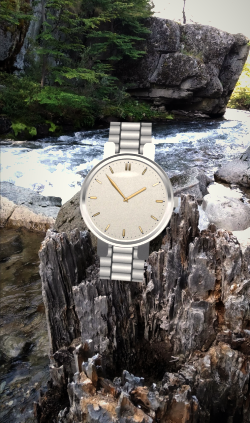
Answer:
{"hour": 1, "minute": 53}
